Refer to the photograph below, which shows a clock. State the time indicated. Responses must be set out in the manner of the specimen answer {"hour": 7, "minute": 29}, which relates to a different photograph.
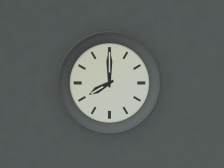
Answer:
{"hour": 8, "minute": 0}
